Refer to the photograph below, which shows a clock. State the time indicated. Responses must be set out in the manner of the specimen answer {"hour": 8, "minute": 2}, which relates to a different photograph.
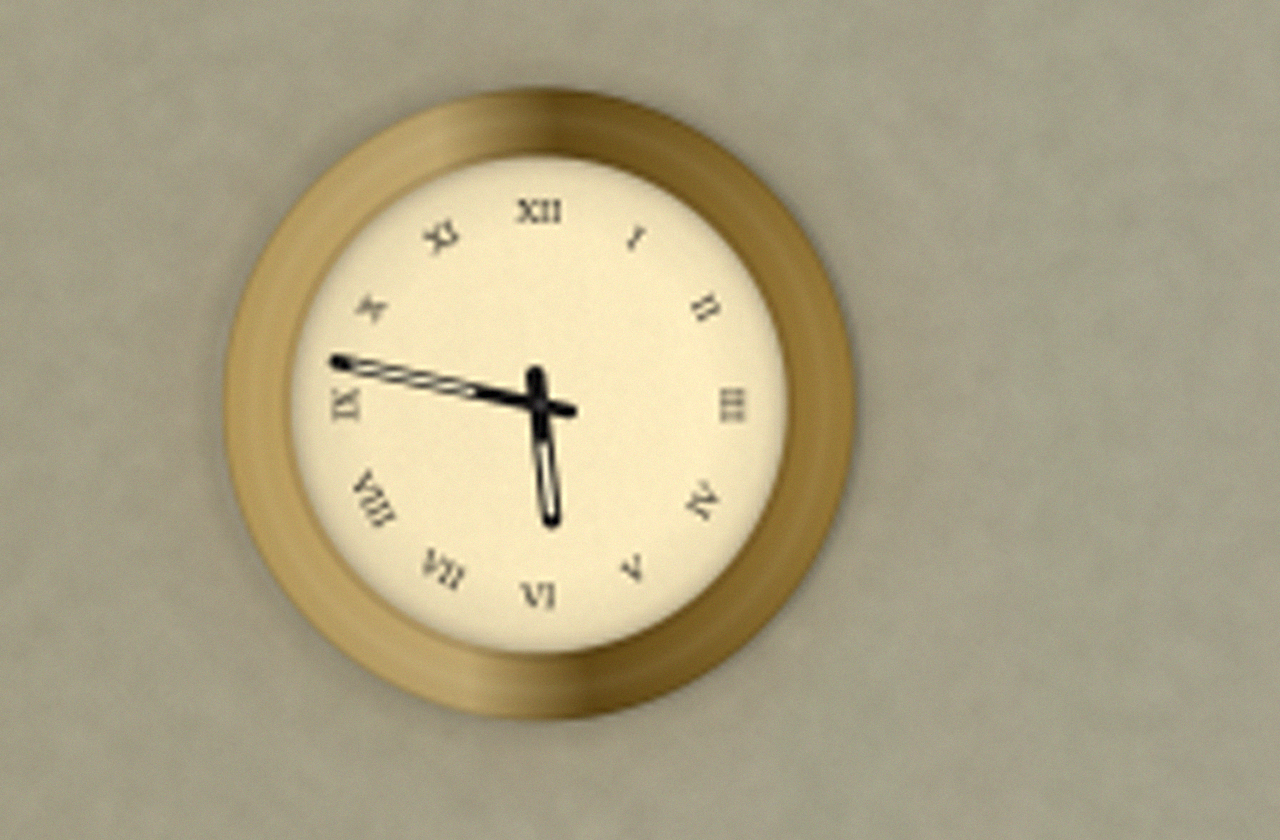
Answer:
{"hour": 5, "minute": 47}
